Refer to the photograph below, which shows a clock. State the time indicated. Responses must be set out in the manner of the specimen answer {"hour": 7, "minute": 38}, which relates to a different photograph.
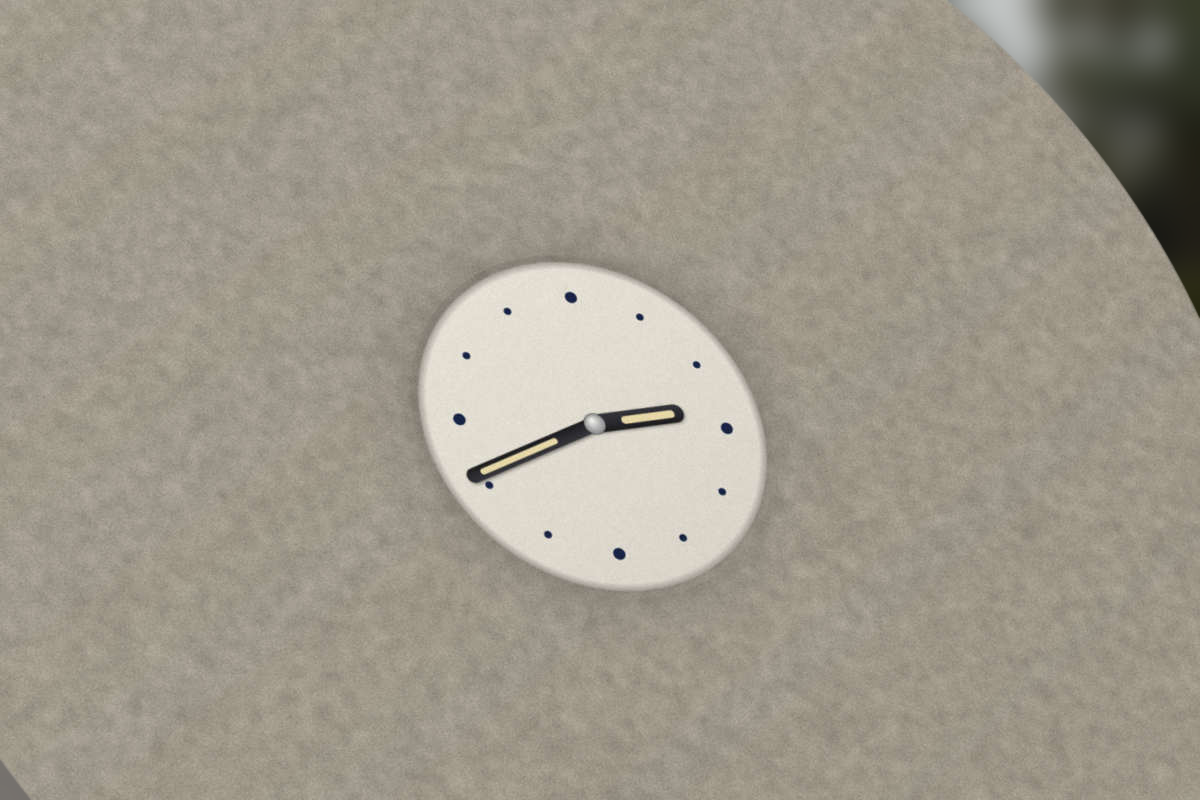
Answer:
{"hour": 2, "minute": 41}
